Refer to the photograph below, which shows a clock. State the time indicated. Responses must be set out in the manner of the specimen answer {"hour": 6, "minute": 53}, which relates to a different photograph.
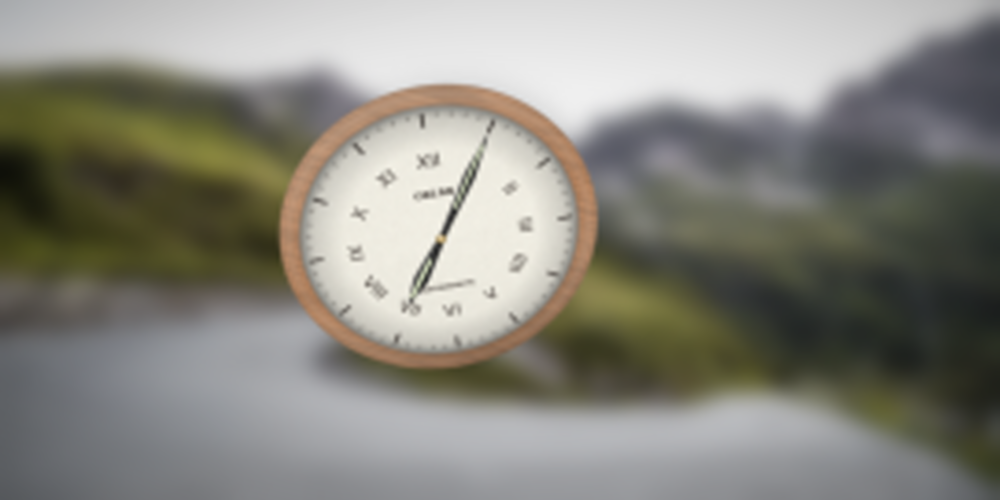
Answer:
{"hour": 7, "minute": 5}
